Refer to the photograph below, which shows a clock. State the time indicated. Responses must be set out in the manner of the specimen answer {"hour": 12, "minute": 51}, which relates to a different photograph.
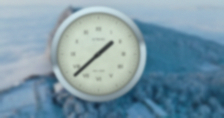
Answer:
{"hour": 1, "minute": 38}
